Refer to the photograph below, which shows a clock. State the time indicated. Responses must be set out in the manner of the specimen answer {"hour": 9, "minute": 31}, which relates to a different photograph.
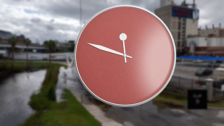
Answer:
{"hour": 11, "minute": 48}
